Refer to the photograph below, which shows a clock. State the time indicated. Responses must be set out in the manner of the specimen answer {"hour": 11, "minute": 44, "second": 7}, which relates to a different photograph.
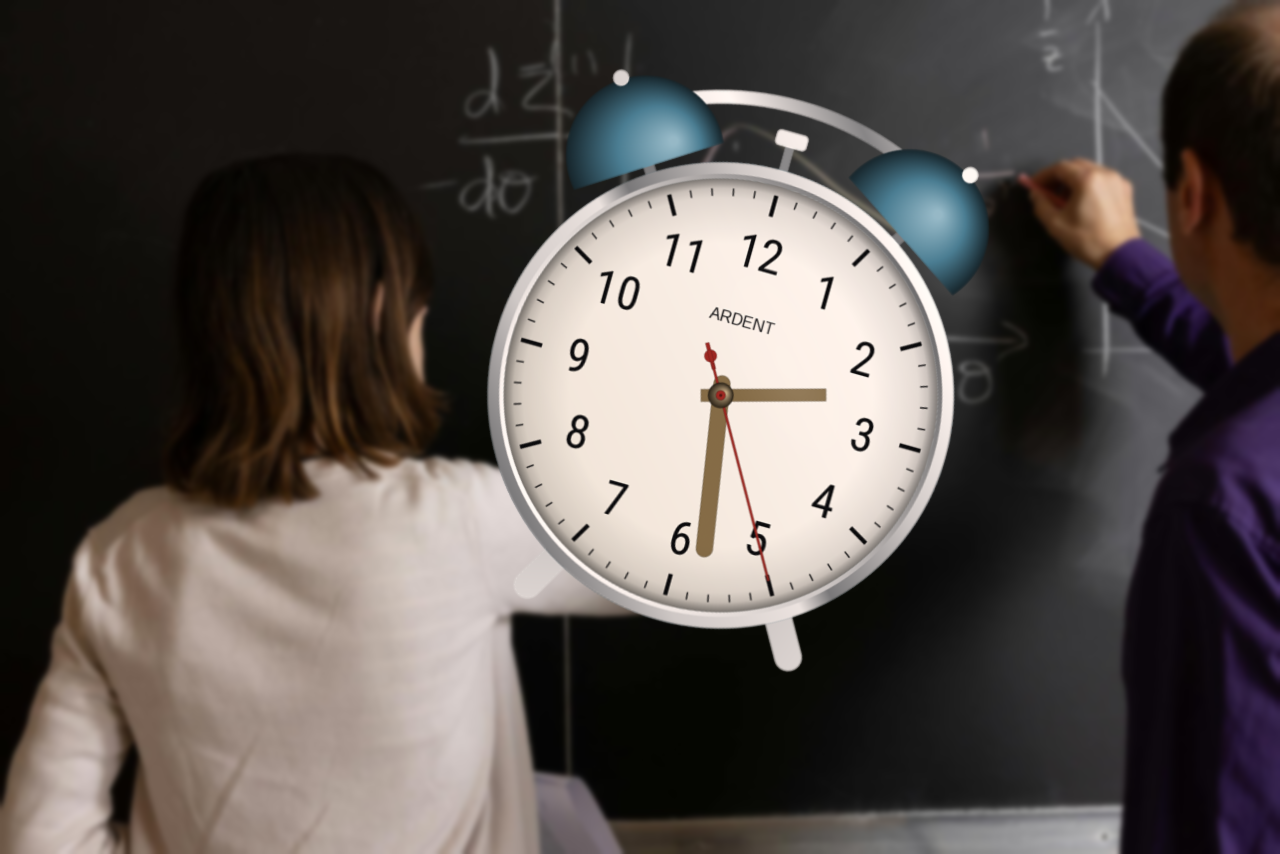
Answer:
{"hour": 2, "minute": 28, "second": 25}
